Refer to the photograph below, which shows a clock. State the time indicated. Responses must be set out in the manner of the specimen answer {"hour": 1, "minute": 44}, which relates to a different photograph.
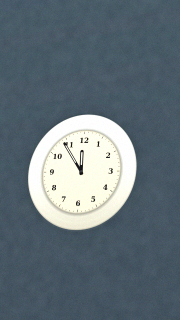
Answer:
{"hour": 11, "minute": 54}
